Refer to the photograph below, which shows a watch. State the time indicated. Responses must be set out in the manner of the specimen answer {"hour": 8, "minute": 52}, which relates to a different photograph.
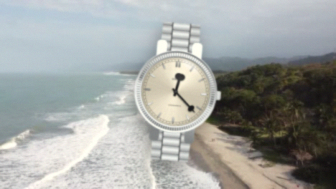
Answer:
{"hour": 12, "minute": 22}
